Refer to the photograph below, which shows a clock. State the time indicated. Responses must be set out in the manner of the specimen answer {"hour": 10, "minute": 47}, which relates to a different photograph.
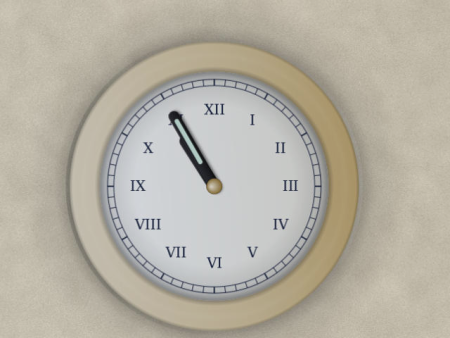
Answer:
{"hour": 10, "minute": 55}
